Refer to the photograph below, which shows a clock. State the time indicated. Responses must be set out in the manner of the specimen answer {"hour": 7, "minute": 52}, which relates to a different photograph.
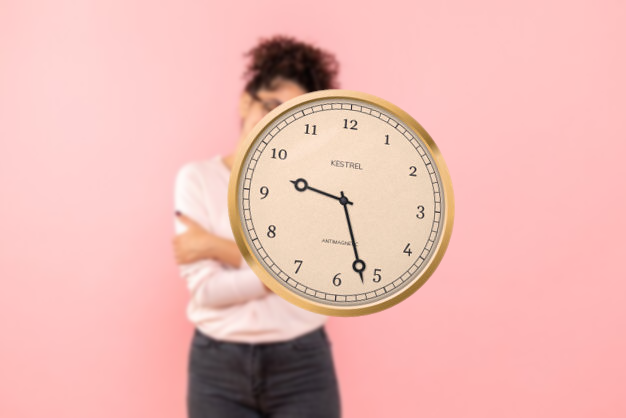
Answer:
{"hour": 9, "minute": 27}
